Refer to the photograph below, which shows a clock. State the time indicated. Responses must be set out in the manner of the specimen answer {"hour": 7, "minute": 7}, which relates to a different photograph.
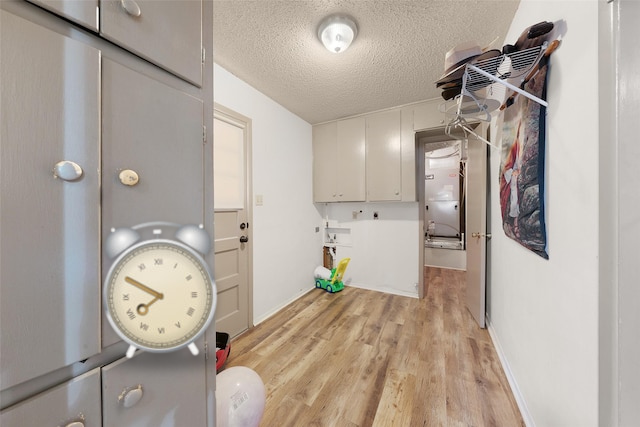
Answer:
{"hour": 7, "minute": 50}
